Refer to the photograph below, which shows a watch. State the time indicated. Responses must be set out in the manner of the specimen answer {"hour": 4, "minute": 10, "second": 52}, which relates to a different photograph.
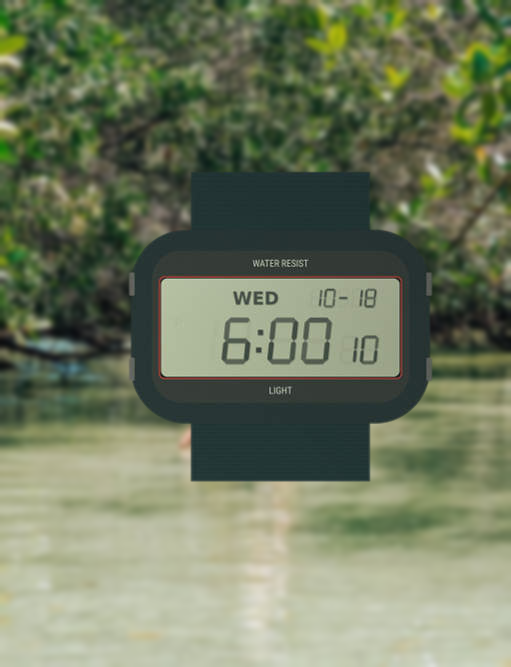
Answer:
{"hour": 6, "minute": 0, "second": 10}
